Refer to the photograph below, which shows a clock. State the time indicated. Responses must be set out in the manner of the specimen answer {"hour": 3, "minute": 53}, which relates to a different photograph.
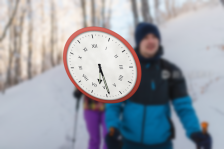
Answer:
{"hour": 6, "minute": 29}
